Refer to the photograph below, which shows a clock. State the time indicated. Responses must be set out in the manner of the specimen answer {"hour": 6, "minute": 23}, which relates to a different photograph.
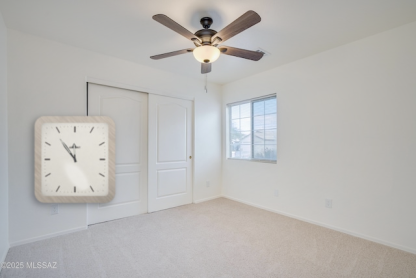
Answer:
{"hour": 11, "minute": 54}
